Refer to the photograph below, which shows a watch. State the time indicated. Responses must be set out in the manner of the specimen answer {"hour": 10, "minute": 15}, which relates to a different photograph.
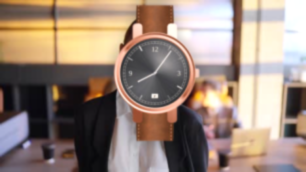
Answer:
{"hour": 8, "minute": 6}
